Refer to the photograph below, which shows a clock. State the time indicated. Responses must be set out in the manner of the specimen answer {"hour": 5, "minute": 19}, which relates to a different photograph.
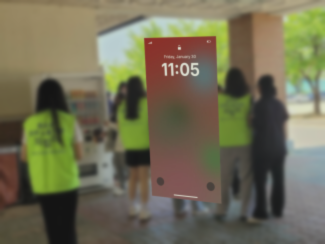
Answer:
{"hour": 11, "minute": 5}
